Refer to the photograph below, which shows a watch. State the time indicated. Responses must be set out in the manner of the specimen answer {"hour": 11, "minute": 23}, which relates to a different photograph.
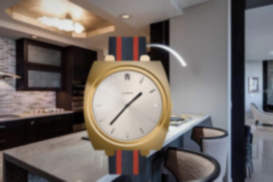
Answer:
{"hour": 1, "minute": 37}
